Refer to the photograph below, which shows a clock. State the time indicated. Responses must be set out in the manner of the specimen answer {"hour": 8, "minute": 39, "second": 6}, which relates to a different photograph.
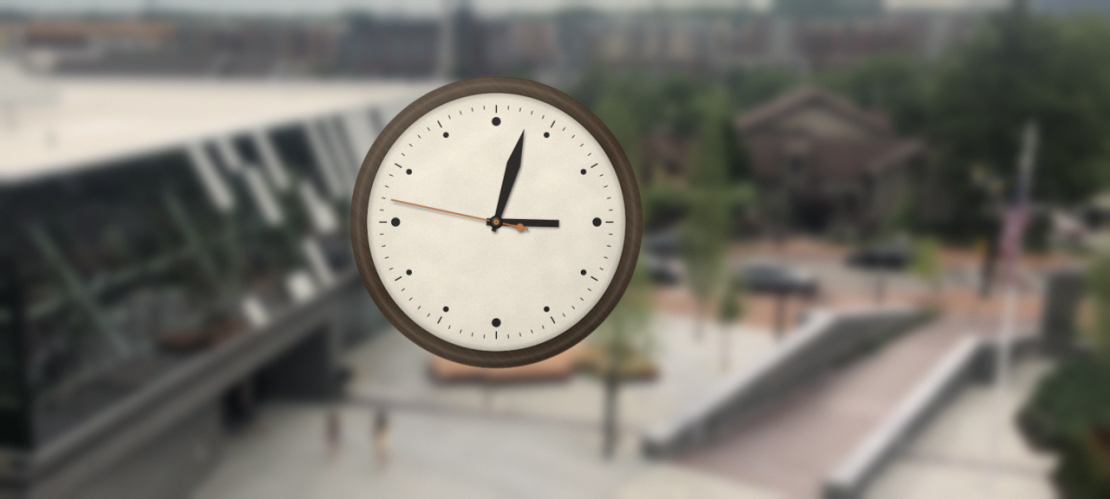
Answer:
{"hour": 3, "minute": 2, "second": 47}
